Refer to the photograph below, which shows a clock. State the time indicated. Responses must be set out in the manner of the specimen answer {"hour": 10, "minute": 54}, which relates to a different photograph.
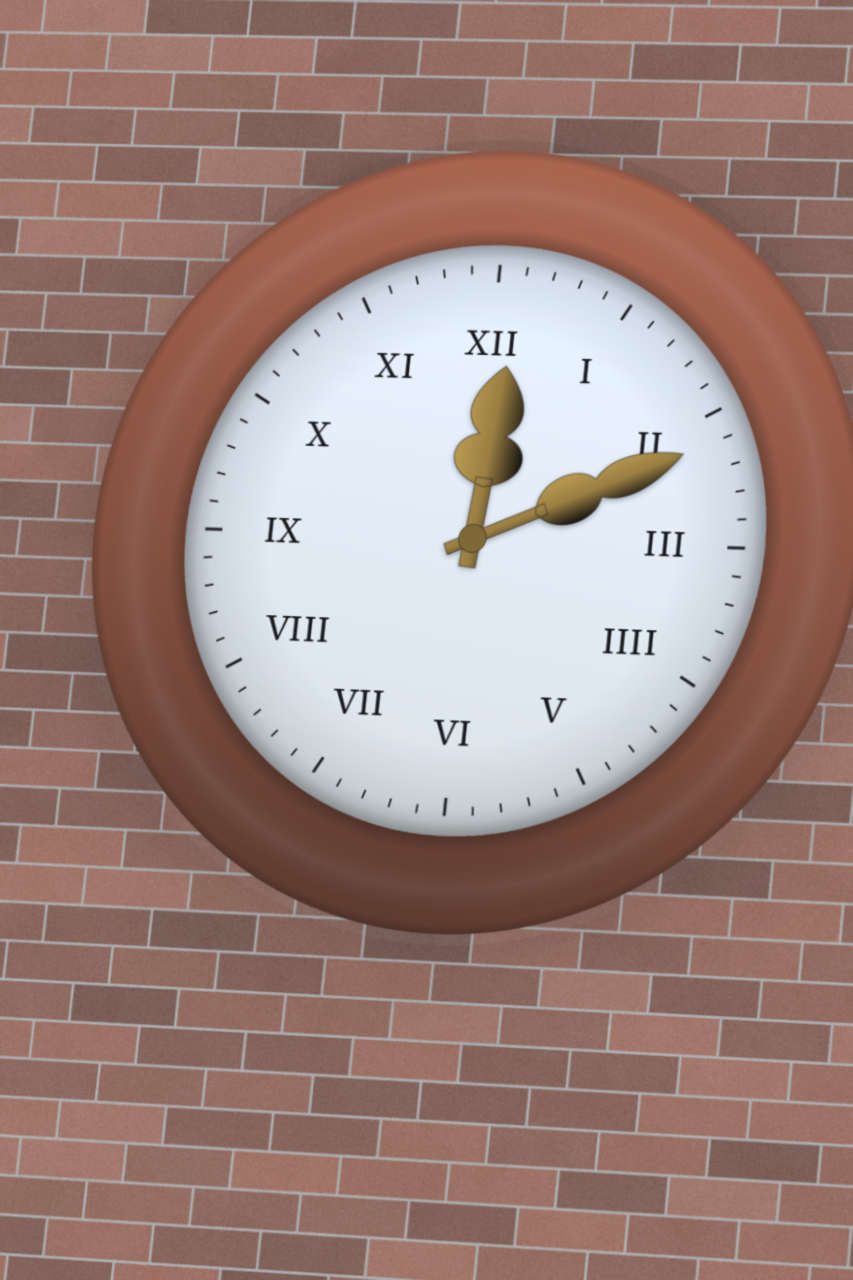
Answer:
{"hour": 12, "minute": 11}
